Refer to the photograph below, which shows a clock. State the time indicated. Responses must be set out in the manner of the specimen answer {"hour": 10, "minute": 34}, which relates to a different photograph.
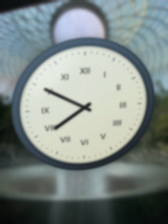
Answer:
{"hour": 7, "minute": 50}
